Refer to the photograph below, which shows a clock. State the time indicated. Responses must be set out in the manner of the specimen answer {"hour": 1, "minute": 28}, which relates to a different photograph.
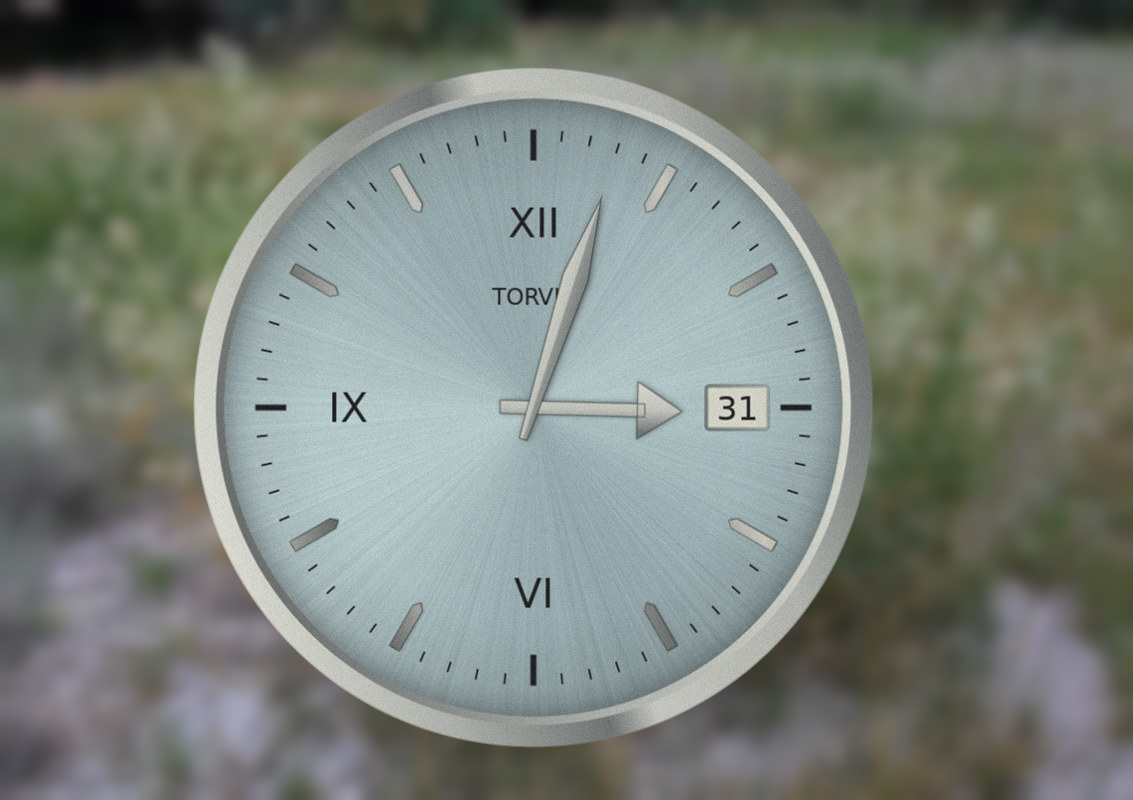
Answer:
{"hour": 3, "minute": 3}
